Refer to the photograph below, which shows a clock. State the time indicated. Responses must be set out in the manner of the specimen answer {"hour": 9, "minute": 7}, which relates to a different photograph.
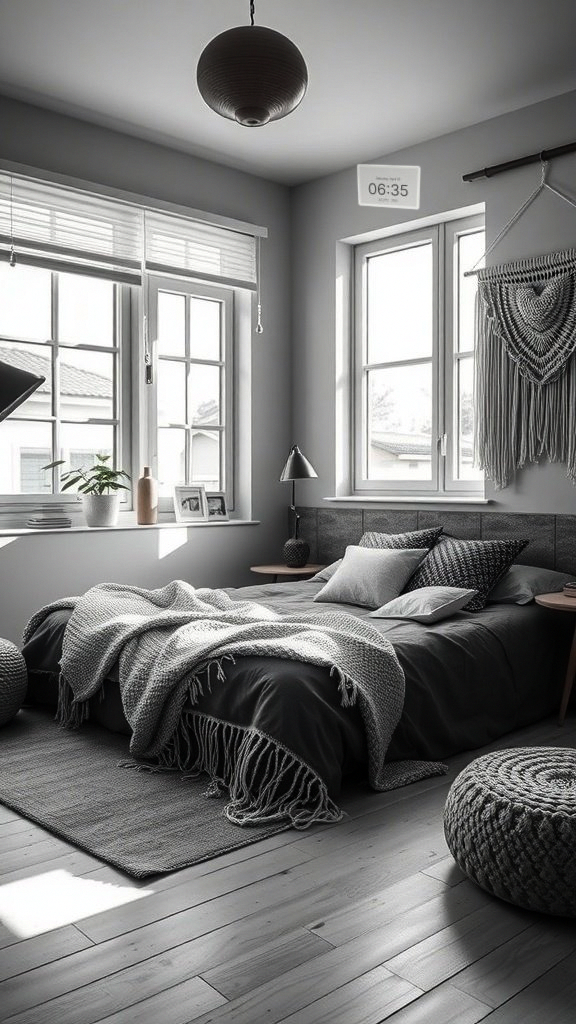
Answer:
{"hour": 6, "minute": 35}
